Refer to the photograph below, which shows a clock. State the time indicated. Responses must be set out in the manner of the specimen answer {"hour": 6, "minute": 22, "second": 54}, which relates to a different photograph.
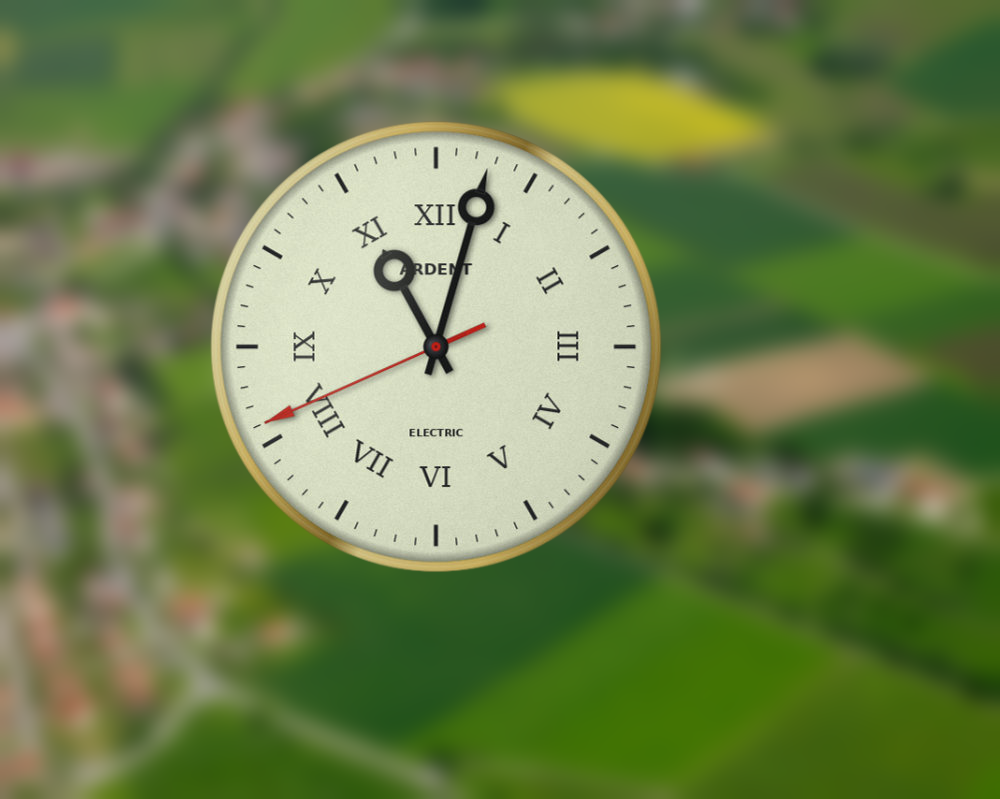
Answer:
{"hour": 11, "minute": 2, "second": 41}
